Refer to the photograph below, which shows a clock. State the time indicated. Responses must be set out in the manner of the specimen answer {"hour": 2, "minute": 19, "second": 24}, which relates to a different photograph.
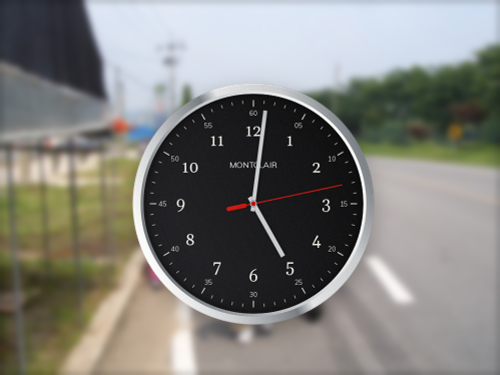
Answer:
{"hour": 5, "minute": 1, "second": 13}
